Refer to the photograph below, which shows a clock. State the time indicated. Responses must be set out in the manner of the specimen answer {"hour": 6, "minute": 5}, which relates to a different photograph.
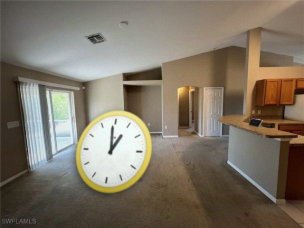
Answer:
{"hour": 12, "minute": 59}
